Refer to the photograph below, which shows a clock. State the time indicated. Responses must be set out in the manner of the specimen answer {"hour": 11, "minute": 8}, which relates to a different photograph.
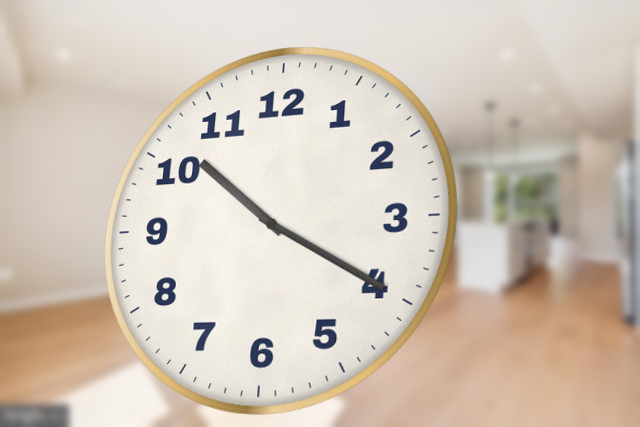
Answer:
{"hour": 10, "minute": 20}
